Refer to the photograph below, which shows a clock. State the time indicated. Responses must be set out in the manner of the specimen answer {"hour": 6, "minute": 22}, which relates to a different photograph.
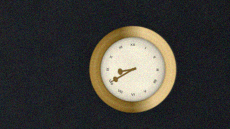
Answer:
{"hour": 8, "minute": 40}
